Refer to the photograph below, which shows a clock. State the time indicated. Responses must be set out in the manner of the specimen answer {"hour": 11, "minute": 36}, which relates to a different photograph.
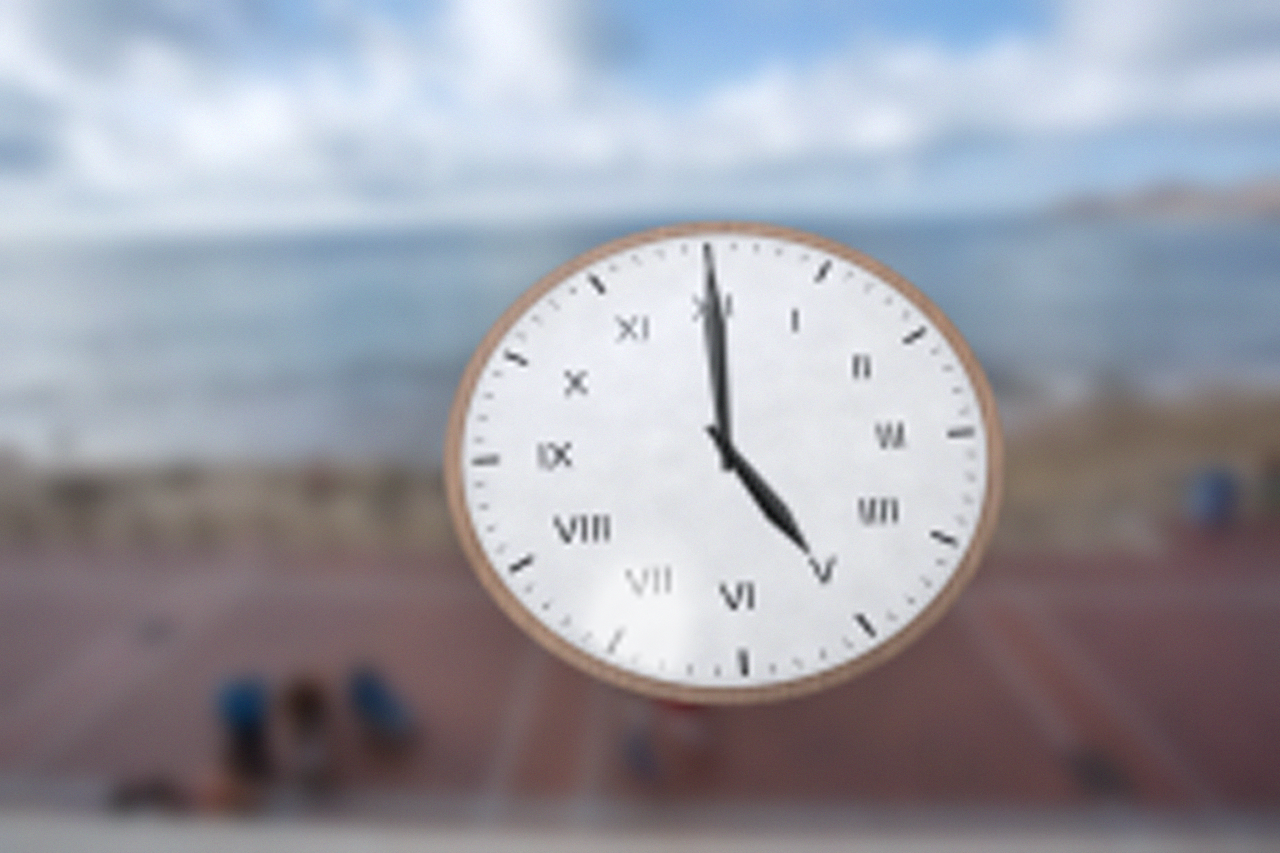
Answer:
{"hour": 5, "minute": 0}
